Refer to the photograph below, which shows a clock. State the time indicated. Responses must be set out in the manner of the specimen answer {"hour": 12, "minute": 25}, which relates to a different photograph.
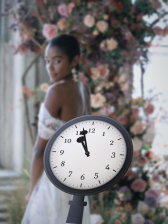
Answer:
{"hour": 10, "minute": 57}
